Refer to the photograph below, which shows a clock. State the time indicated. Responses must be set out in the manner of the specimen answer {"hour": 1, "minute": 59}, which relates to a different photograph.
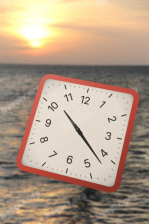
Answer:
{"hour": 10, "minute": 22}
